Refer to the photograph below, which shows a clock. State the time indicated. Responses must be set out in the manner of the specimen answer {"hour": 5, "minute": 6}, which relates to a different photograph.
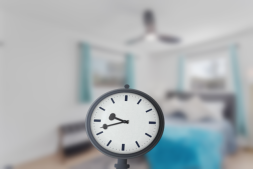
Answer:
{"hour": 9, "minute": 42}
